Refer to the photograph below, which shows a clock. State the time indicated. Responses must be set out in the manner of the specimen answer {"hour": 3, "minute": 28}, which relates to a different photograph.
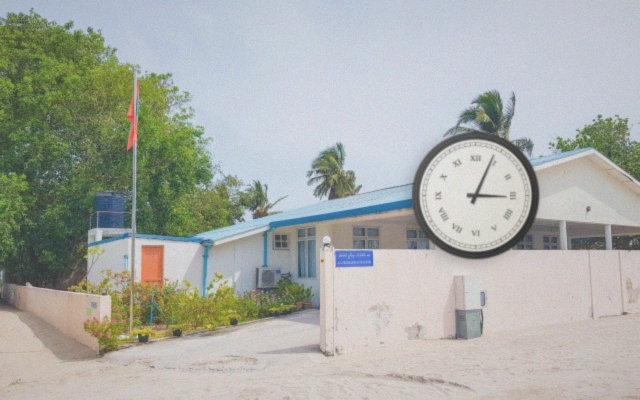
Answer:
{"hour": 3, "minute": 4}
